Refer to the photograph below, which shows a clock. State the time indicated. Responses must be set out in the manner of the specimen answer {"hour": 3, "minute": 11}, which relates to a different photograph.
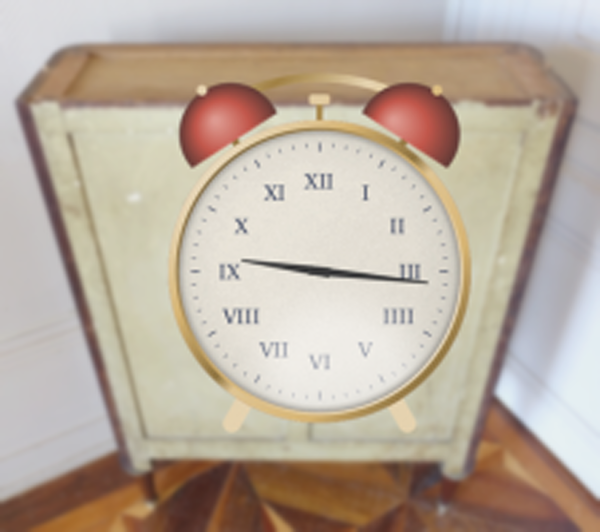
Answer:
{"hour": 9, "minute": 16}
